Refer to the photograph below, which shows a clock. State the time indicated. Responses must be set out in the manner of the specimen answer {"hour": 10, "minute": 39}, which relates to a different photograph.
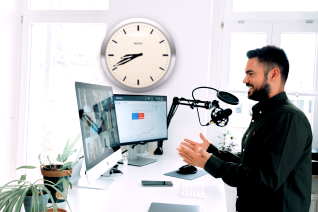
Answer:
{"hour": 8, "minute": 41}
